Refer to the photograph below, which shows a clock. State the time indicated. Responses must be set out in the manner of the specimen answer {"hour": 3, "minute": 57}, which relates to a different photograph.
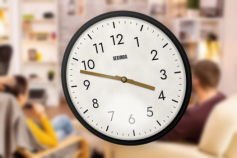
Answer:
{"hour": 3, "minute": 48}
